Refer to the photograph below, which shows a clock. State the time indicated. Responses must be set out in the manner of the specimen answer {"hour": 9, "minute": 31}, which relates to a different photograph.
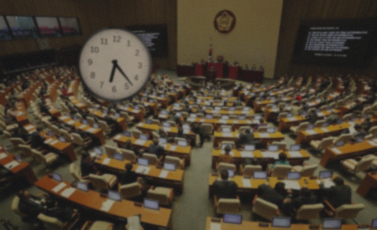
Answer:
{"hour": 6, "minute": 23}
